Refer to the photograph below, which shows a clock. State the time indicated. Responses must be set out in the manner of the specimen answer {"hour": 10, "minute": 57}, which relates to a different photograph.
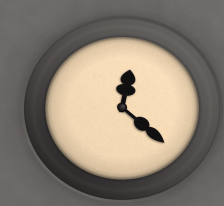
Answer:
{"hour": 12, "minute": 22}
